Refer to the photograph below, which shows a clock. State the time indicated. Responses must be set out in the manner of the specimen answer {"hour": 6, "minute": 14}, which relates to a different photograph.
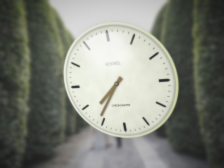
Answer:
{"hour": 7, "minute": 36}
